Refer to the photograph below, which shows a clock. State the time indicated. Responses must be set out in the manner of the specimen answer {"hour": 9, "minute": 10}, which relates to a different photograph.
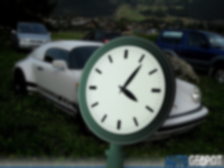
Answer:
{"hour": 4, "minute": 6}
